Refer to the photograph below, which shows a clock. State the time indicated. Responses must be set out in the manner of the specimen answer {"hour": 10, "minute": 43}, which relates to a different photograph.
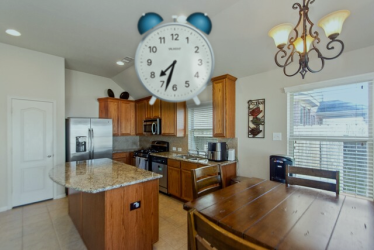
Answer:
{"hour": 7, "minute": 33}
